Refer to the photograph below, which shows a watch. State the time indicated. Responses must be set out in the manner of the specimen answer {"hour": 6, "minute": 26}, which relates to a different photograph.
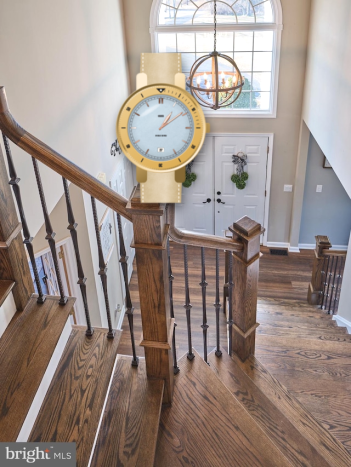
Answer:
{"hour": 1, "minute": 9}
